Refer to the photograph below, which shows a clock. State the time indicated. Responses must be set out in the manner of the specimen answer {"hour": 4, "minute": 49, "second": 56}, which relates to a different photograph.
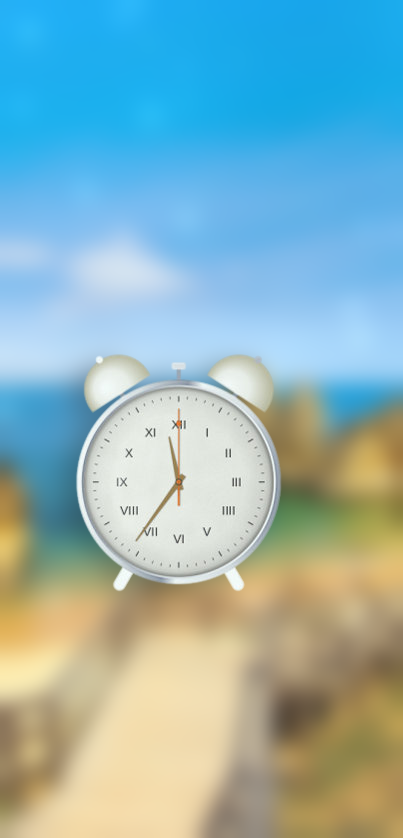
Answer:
{"hour": 11, "minute": 36, "second": 0}
